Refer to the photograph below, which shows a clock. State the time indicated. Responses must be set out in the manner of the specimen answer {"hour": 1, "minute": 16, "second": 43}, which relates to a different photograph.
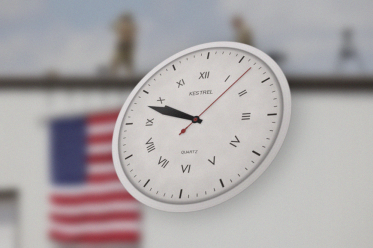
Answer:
{"hour": 9, "minute": 48, "second": 7}
